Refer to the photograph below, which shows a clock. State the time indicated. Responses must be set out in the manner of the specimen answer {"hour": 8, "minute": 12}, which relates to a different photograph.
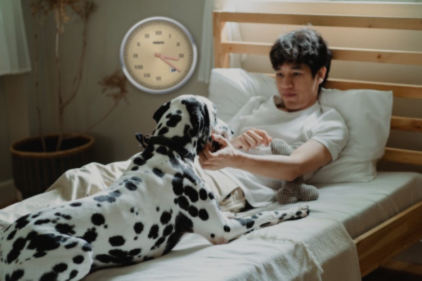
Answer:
{"hour": 3, "minute": 21}
